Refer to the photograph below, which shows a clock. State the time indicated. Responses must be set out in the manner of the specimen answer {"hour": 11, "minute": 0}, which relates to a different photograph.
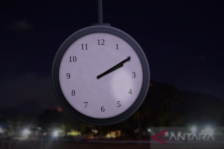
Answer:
{"hour": 2, "minute": 10}
